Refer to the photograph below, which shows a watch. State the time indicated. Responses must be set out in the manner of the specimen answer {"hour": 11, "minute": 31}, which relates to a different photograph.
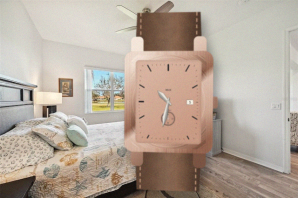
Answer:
{"hour": 10, "minute": 32}
